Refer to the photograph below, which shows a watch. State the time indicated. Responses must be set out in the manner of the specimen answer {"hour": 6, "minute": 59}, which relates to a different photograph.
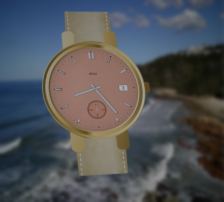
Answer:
{"hour": 8, "minute": 24}
